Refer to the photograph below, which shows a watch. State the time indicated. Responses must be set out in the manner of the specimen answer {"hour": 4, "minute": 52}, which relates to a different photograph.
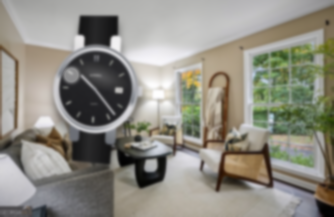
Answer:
{"hour": 10, "minute": 23}
